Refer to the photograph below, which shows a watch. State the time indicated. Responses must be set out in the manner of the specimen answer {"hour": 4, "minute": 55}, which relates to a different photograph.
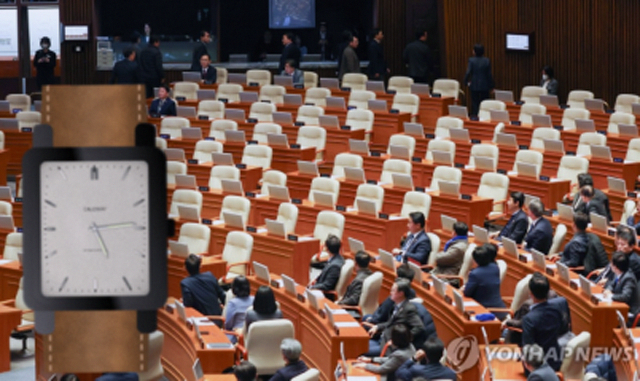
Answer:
{"hour": 5, "minute": 14}
